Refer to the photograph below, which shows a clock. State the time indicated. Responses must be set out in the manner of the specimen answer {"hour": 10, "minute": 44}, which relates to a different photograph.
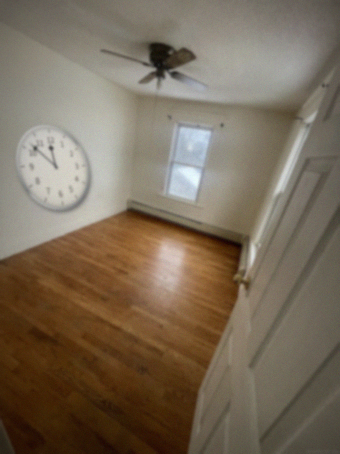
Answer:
{"hour": 11, "minute": 52}
